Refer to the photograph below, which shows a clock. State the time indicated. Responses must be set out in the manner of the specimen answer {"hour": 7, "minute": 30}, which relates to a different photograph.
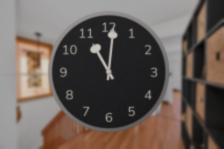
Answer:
{"hour": 11, "minute": 1}
